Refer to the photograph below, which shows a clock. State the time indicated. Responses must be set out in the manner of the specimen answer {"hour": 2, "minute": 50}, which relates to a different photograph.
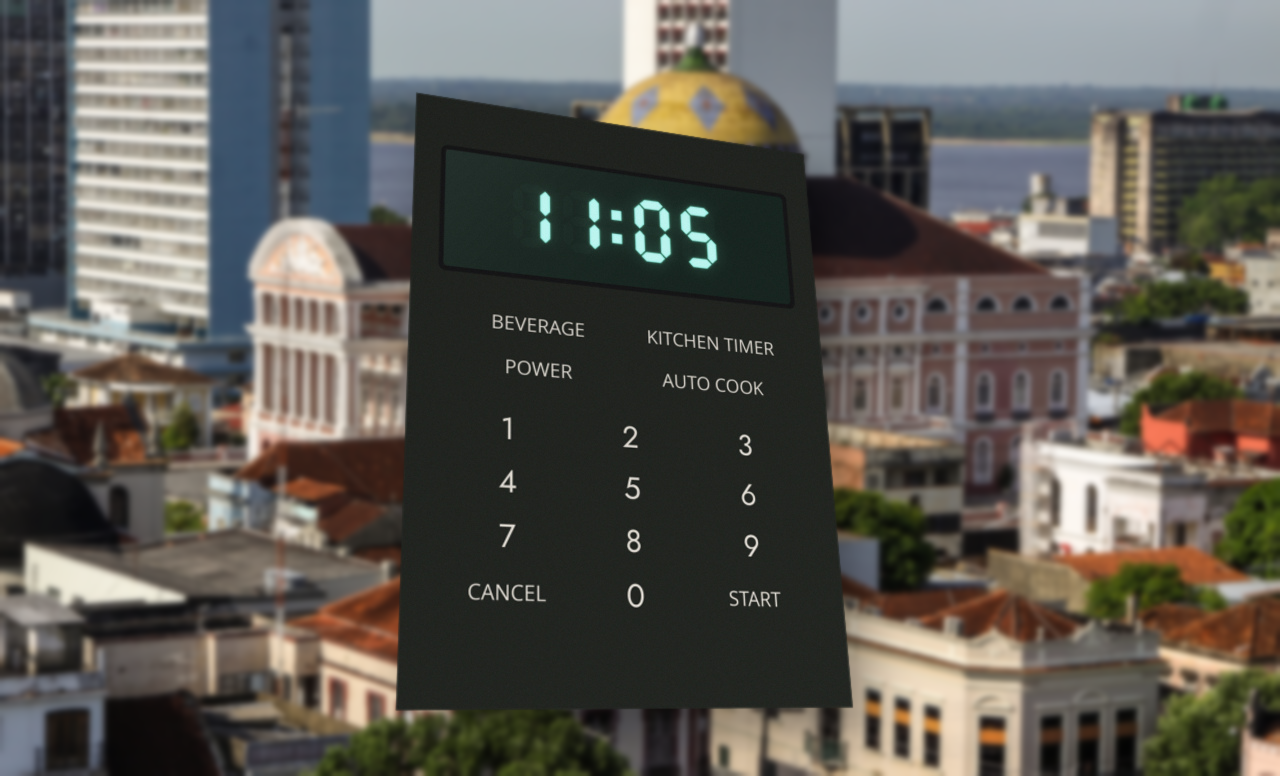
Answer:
{"hour": 11, "minute": 5}
